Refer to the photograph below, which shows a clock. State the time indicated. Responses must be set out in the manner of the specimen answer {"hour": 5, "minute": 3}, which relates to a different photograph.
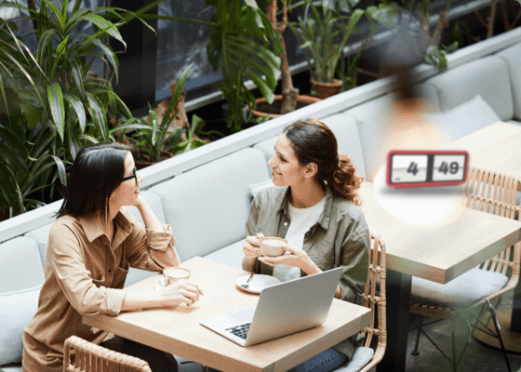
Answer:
{"hour": 4, "minute": 49}
